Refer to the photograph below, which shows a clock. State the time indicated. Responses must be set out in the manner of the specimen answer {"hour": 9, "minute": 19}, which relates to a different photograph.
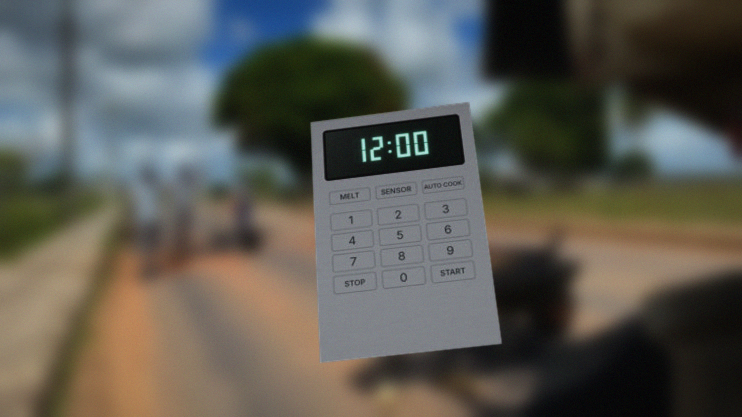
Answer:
{"hour": 12, "minute": 0}
